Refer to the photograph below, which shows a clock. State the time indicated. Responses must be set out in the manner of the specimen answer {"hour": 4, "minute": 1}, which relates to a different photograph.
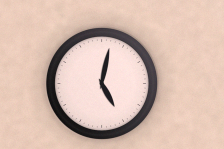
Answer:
{"hour": 5, "minute": 2}
